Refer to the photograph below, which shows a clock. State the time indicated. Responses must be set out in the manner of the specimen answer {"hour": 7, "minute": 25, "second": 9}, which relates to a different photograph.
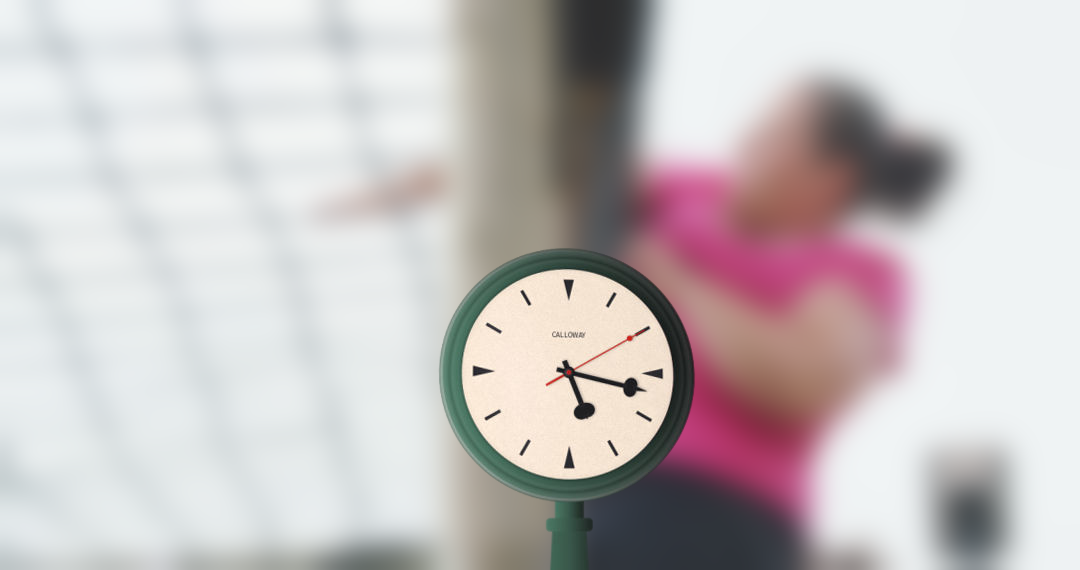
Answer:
{"hour": 5, "minute": 17, "second": 10}
